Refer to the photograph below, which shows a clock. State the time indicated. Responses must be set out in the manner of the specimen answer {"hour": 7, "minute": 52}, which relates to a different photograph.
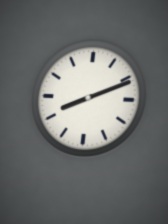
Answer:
{"hour": 8, "minute": 11}
